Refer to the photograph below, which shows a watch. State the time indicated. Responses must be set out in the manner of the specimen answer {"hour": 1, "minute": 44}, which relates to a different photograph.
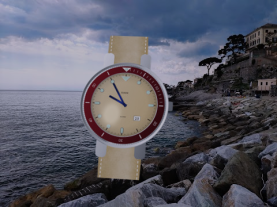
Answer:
{"hour": 9, "minute": 55}
